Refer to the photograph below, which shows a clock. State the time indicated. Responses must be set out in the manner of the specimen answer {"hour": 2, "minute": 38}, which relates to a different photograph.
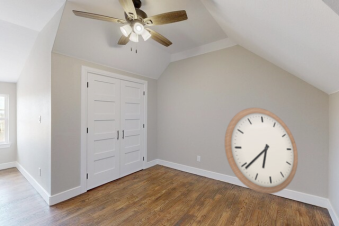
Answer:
{"hour": 6, "minute": 39}
